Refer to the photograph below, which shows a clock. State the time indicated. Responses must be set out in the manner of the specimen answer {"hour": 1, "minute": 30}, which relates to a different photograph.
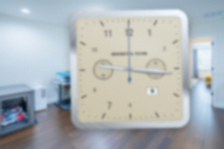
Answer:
{"hour": 9, "minute": 16}
